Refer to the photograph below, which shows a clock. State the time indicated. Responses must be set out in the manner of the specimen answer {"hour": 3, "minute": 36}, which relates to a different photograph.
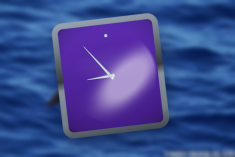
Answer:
{"hour": 8, "minute": 54}
